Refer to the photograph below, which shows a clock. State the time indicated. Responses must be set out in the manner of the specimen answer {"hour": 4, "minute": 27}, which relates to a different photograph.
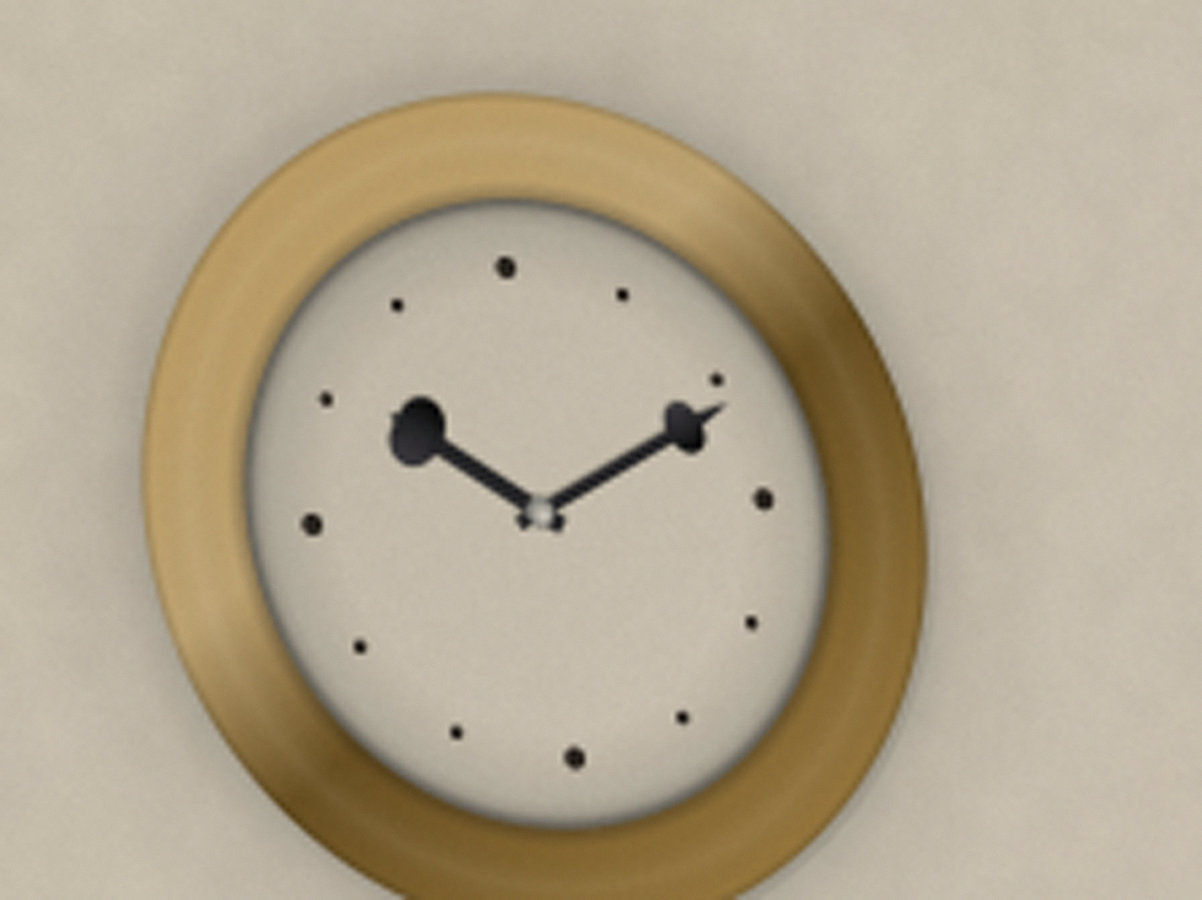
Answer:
{"hour": 10, "minute": 11}
